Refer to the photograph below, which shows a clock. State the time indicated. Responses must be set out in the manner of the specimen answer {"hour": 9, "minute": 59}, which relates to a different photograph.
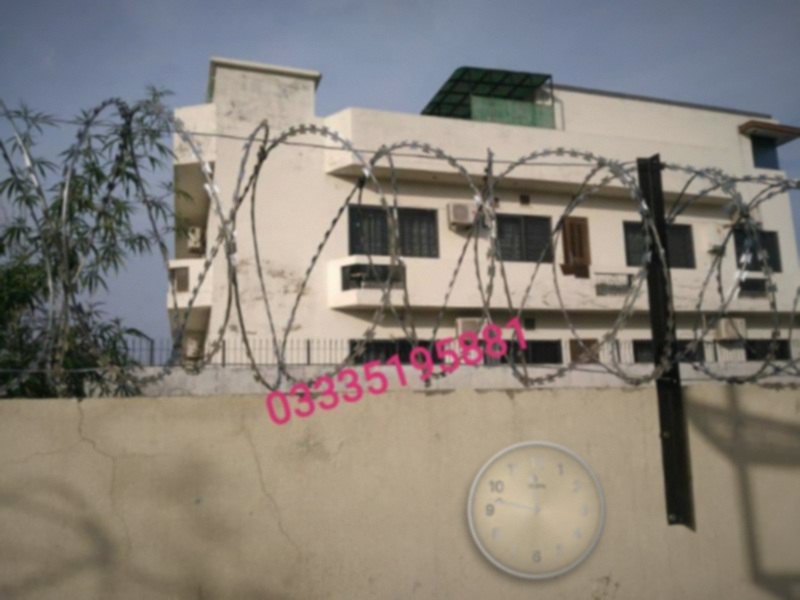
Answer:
{"hour": 11, "minute": 47}
